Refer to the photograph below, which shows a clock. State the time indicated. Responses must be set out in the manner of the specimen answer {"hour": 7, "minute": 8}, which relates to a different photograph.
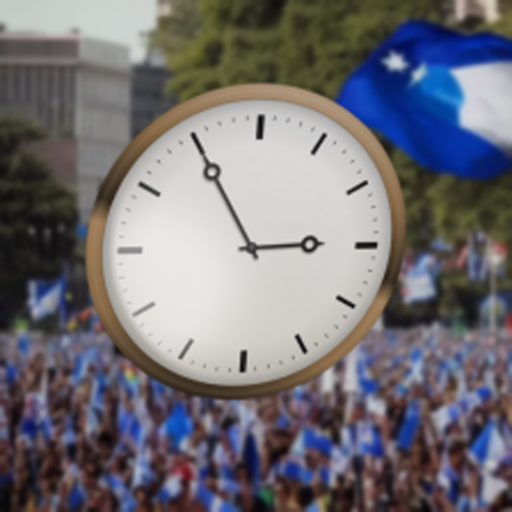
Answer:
{"hour": 2, "minute": 55}
